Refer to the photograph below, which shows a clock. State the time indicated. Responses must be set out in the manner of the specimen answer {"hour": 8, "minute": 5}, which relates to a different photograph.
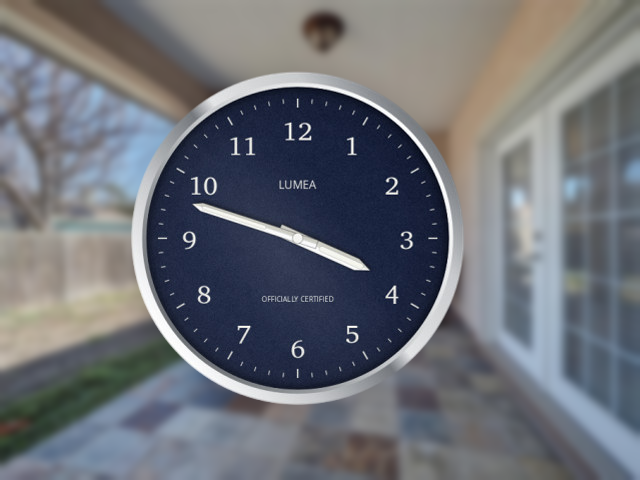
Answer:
{"hour": 3, "minute": 48}
